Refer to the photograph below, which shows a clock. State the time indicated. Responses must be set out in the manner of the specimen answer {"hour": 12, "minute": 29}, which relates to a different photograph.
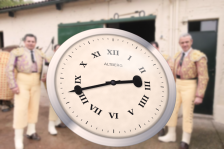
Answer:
{"hour": 2, "minute": 42}
